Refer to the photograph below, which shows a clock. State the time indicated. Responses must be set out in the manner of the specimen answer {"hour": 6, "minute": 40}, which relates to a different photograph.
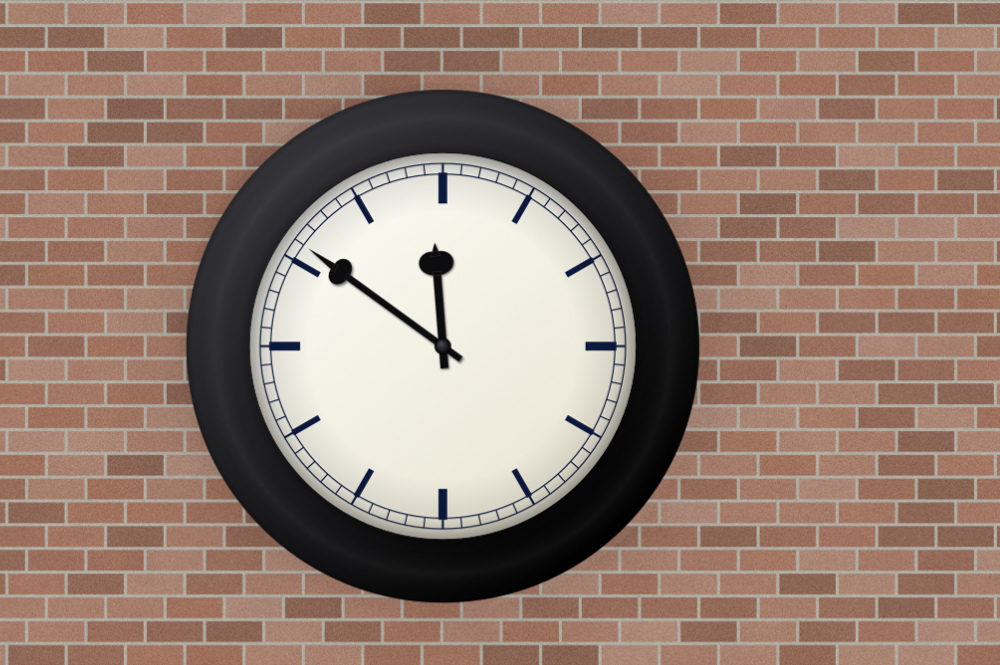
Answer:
{"hour": 11, "minute": 51}
